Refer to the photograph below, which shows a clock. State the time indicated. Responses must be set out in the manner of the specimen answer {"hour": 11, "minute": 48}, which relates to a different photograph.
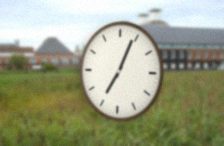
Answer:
{"hour": 7, "minute": 4}
